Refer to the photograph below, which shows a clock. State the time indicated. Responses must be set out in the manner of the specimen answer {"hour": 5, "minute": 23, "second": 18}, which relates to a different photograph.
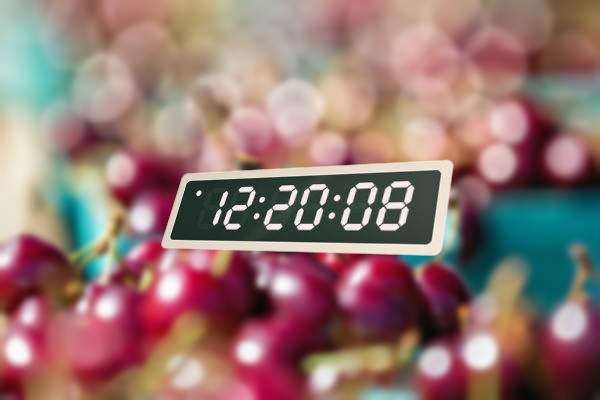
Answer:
{"hour": 12, "minute": 20, "second": 8}
